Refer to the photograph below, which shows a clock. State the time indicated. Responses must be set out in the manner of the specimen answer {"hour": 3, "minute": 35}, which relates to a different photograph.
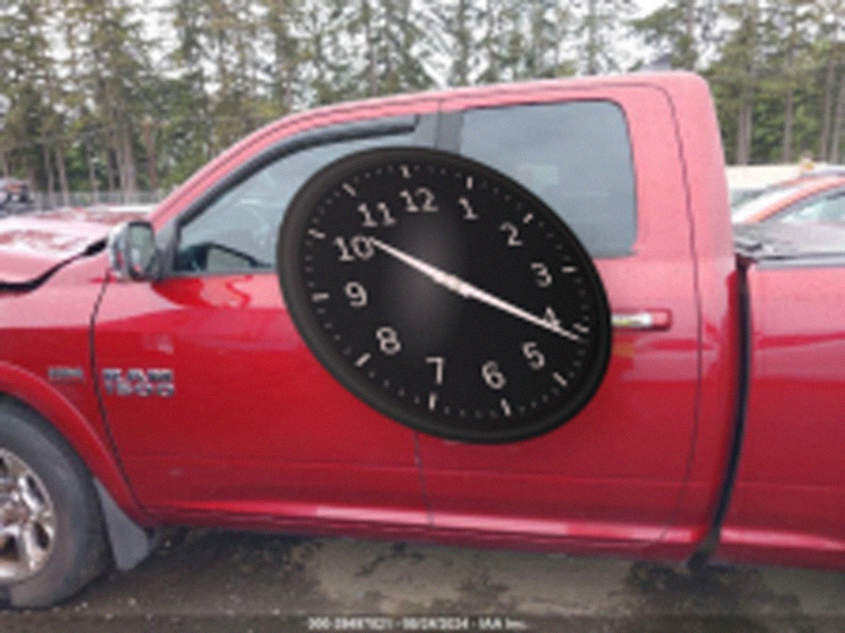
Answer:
{"hour": 10, "minute": 21}
